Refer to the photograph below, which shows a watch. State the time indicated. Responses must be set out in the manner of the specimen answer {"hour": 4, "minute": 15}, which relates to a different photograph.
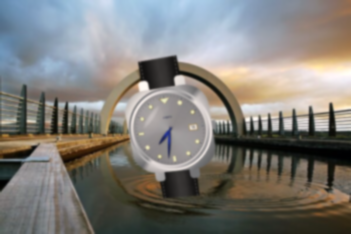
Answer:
{"hour": 7, "minute": 32}
